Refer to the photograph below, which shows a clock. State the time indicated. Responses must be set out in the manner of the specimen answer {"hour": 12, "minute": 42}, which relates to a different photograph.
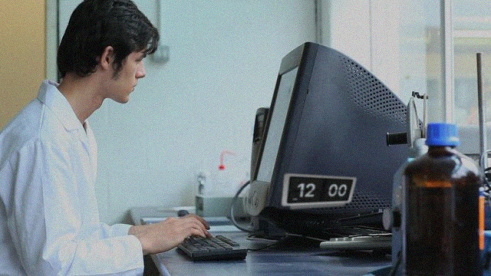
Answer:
{"hour": 12, "minute": 0}
